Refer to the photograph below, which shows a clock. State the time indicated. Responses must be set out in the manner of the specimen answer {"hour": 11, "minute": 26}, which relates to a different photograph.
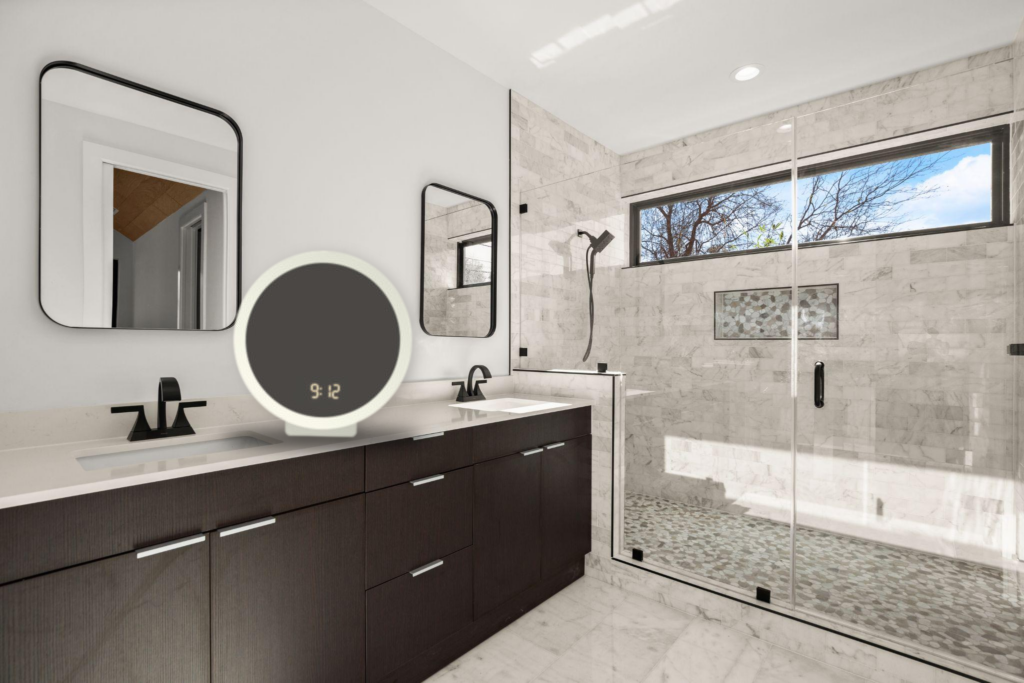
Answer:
{"hour": 9, "minute": 12}
